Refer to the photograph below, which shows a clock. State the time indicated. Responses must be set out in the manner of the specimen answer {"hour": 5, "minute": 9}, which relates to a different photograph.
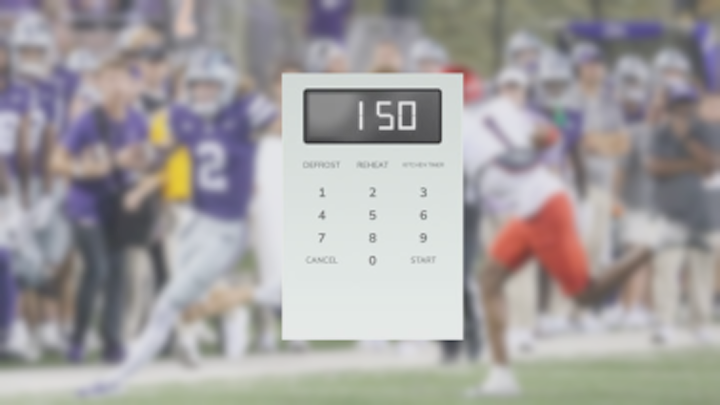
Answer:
{"hour": 1, "minute": 50}
